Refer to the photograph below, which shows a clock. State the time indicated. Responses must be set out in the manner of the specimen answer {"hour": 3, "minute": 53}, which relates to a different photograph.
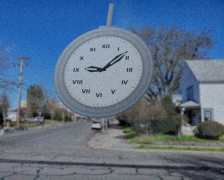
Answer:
{"hour": 9, "minute": 8}
